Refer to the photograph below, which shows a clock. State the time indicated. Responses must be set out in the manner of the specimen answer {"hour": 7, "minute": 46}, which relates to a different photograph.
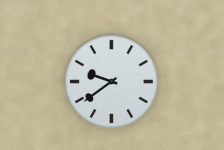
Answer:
{"hour": 9, "minute": 39}
